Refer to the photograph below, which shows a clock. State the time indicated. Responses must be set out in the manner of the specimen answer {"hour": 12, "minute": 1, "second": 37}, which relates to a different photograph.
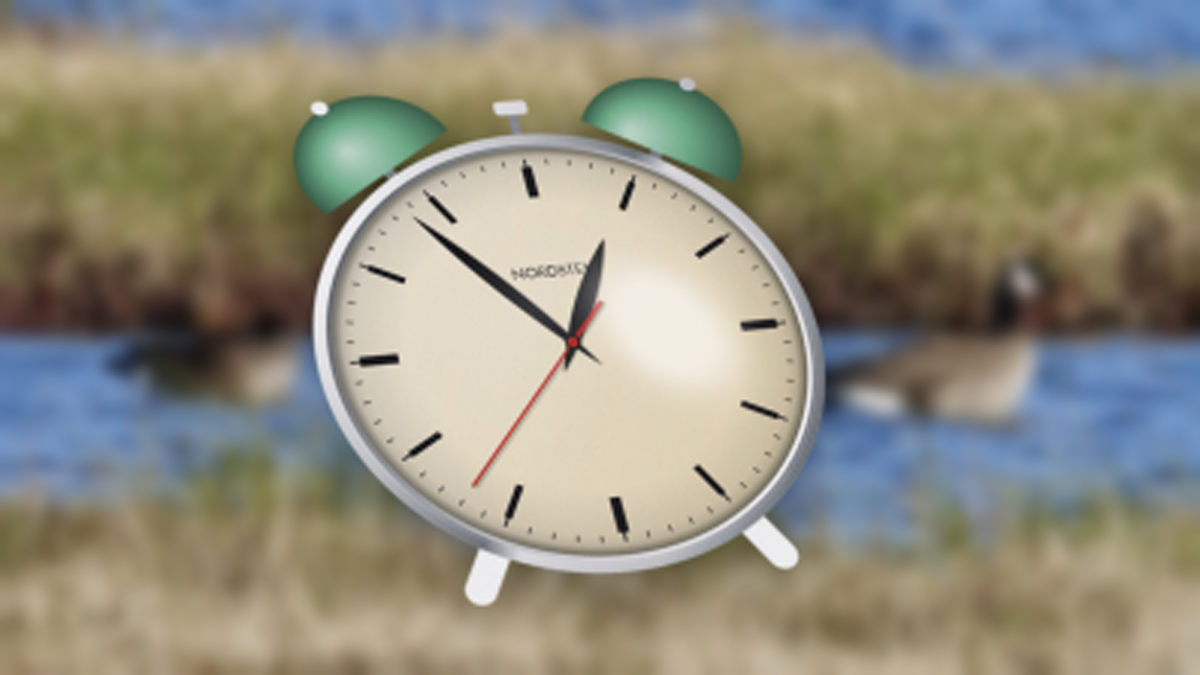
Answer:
{"hour": 12, "minute": 53, "second": 37}
